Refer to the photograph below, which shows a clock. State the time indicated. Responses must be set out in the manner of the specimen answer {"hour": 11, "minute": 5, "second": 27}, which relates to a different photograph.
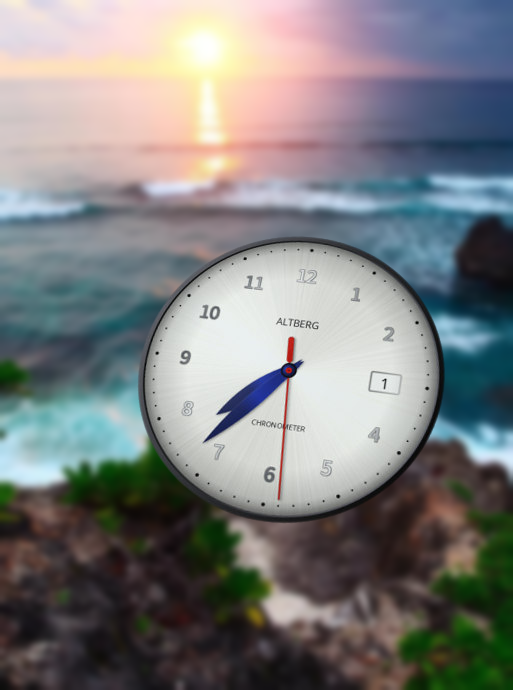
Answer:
{"hour": 7, "minute": 36, "second": 29}
